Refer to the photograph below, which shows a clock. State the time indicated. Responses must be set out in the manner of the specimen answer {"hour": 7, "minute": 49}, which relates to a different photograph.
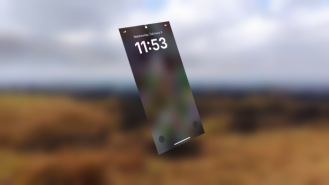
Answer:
{"hour": 11, "minute": 53}
